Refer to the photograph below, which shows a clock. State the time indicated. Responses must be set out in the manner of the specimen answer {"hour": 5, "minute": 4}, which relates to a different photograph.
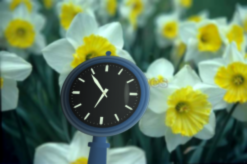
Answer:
{"hour": 6, "minute": 54}
